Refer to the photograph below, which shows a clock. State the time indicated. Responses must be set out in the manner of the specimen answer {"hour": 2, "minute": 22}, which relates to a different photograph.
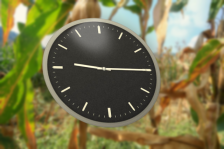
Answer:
{"hour": 9, "minute": 15}
